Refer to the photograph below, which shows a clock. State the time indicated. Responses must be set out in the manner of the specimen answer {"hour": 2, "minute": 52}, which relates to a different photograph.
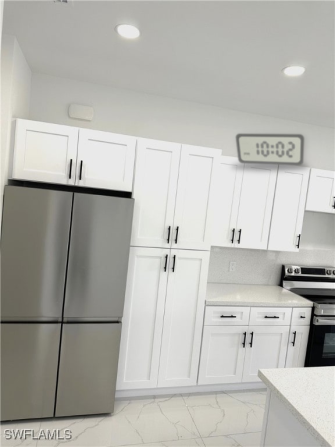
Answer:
{"hour": 10, "minute": 2}
